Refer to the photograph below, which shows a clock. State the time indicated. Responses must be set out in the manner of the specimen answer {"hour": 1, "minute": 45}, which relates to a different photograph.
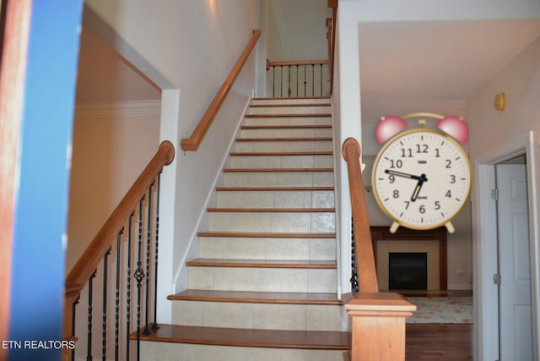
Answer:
{"hour": 6, "minute": 47}
